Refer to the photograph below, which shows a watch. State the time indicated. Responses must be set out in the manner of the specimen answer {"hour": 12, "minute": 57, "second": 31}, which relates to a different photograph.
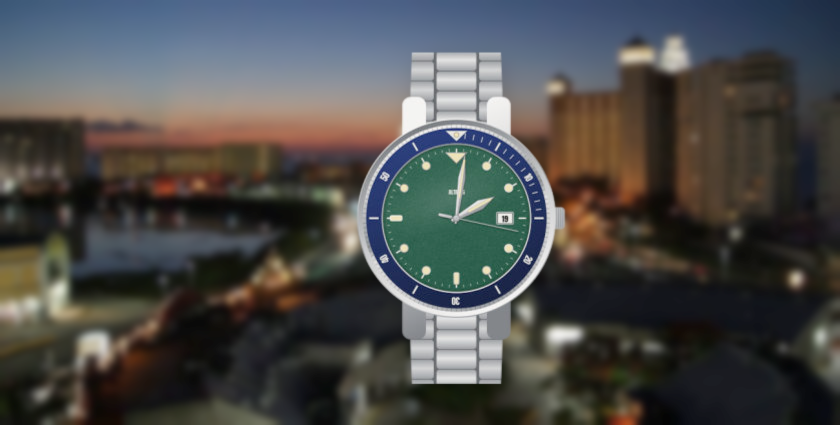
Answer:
{"hour": 2, "minute": 1, "second": 17}
